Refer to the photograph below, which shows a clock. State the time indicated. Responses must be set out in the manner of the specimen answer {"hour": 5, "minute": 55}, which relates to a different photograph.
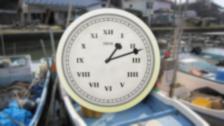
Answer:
{"hour": 1, "minute": 12}
